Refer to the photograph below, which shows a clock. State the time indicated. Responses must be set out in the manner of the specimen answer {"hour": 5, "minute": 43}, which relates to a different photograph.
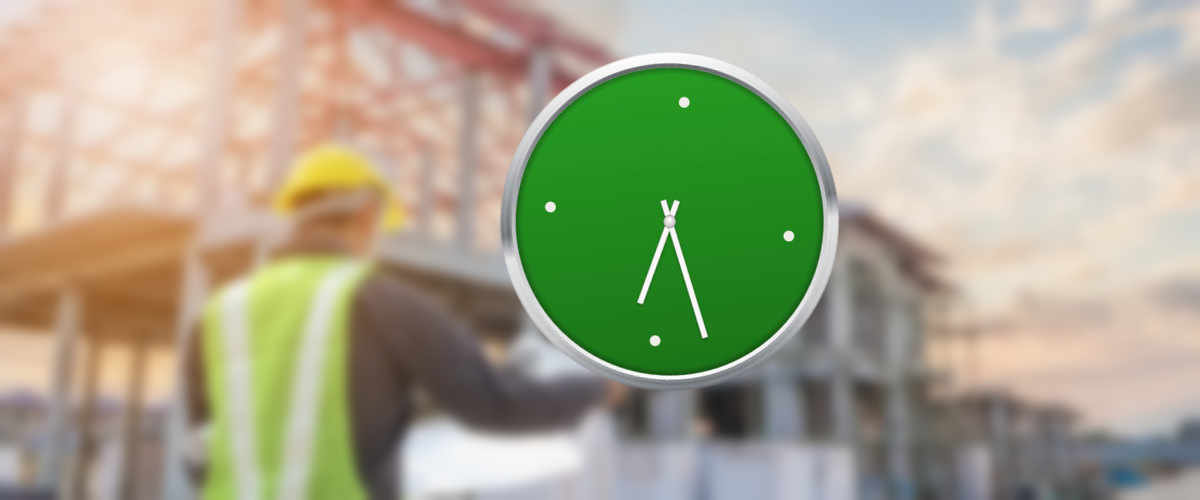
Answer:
{"hour": 6, "minute": 26}
